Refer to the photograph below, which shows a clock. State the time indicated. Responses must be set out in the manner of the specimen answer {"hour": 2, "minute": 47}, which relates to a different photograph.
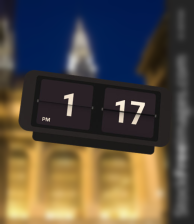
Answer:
{"hour": 1, "minute": 17}
